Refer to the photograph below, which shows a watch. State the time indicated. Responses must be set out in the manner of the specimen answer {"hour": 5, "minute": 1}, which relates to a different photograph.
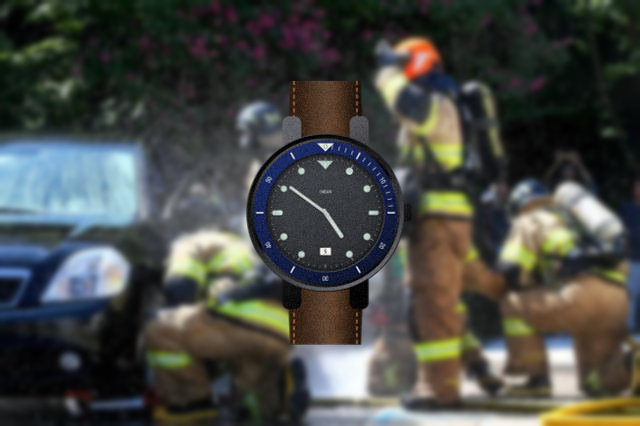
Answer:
{"hour": 4, "minute": 51}
